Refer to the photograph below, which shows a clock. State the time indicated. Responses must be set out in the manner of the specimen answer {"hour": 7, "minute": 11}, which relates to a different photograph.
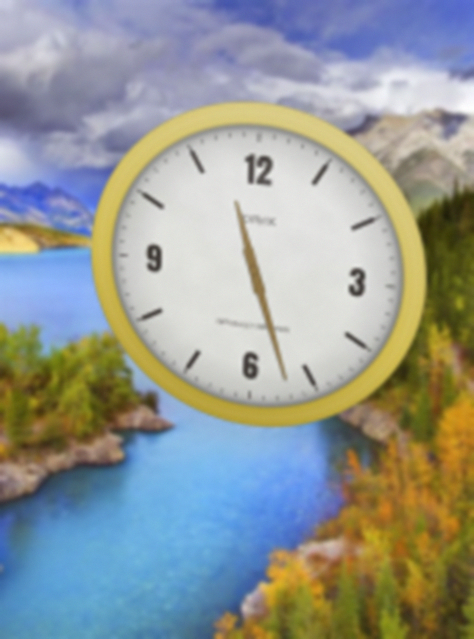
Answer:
{"hour": 11, "minute": 27}
